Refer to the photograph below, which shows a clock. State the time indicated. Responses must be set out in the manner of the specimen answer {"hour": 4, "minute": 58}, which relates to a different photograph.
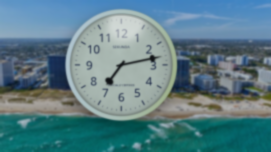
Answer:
{"hour": 7, "minute": 13}
